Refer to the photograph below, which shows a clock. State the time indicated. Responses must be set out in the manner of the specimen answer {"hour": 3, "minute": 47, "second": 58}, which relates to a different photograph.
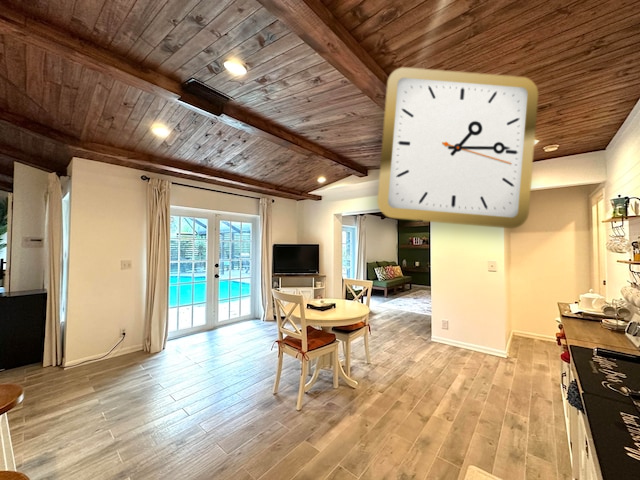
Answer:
{"hour": 1, "minute": 14, "second": 17}
